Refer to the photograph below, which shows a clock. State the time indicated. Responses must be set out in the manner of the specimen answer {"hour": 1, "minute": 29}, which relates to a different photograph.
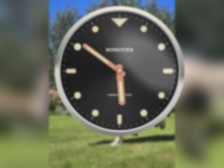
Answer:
{"hour": 5, "minute": 51}
